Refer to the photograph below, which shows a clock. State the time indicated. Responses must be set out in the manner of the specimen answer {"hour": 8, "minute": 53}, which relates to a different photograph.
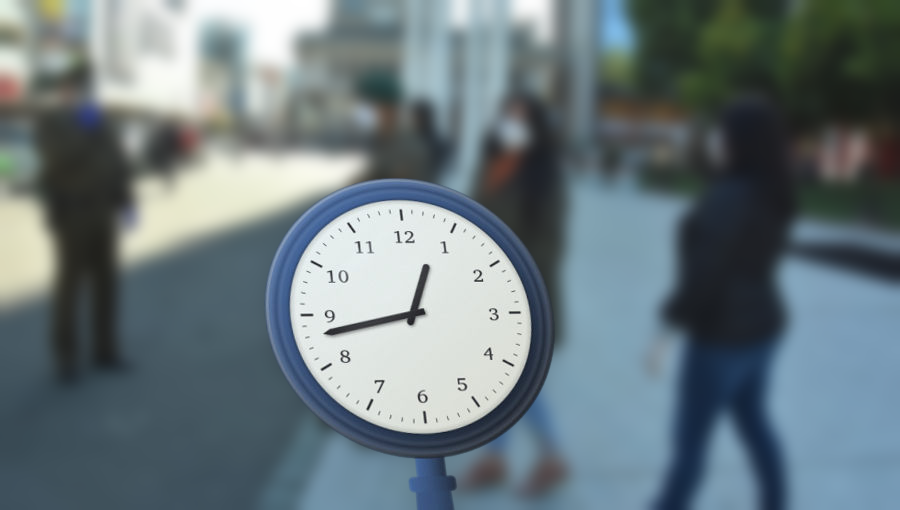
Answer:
{"hour": 12, "minute": 43}
